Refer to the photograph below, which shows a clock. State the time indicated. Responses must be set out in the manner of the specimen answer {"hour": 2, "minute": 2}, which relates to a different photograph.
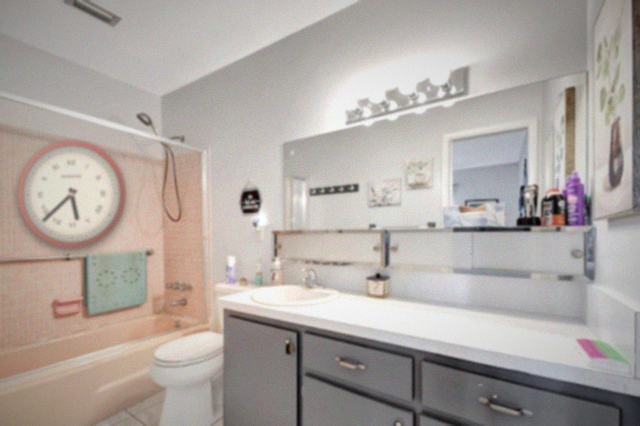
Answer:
{"hour": 5, "minute": 38}
